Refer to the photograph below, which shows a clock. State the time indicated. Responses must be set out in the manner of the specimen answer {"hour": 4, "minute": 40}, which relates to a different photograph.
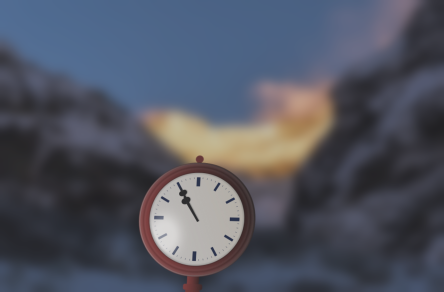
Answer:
{"hour": 10, "minute": 55}
